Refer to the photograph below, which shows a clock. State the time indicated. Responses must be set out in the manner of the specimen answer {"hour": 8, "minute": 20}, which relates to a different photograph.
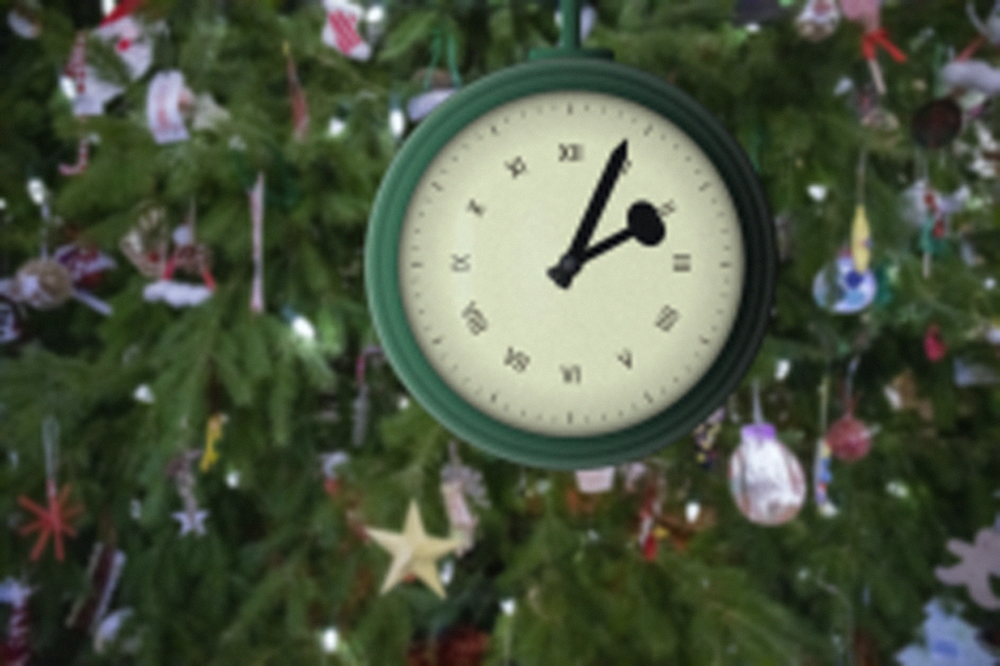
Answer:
{"hour": 2, "minute": 4}
